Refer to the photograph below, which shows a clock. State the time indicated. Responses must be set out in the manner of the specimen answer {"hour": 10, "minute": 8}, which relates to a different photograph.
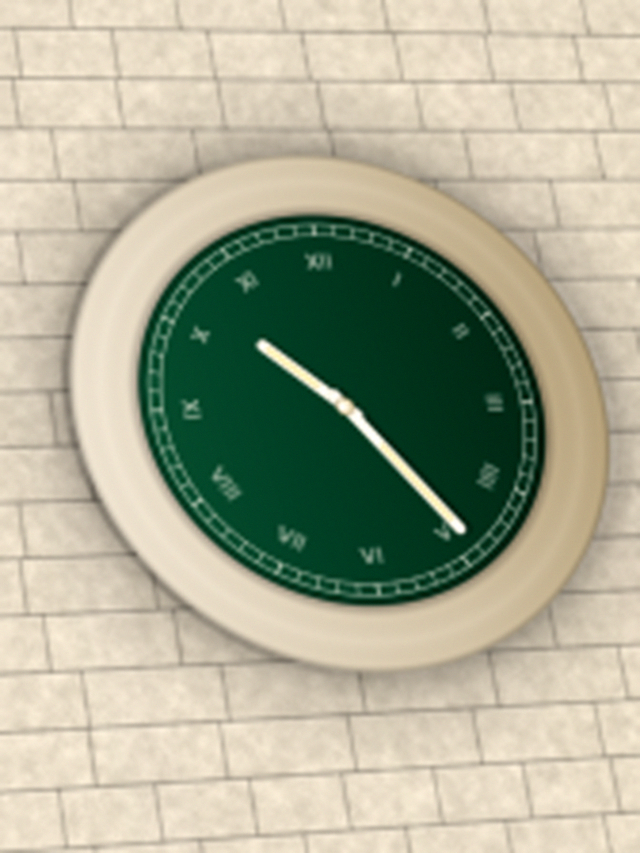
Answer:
{"hour": 10, "minute": 24}
